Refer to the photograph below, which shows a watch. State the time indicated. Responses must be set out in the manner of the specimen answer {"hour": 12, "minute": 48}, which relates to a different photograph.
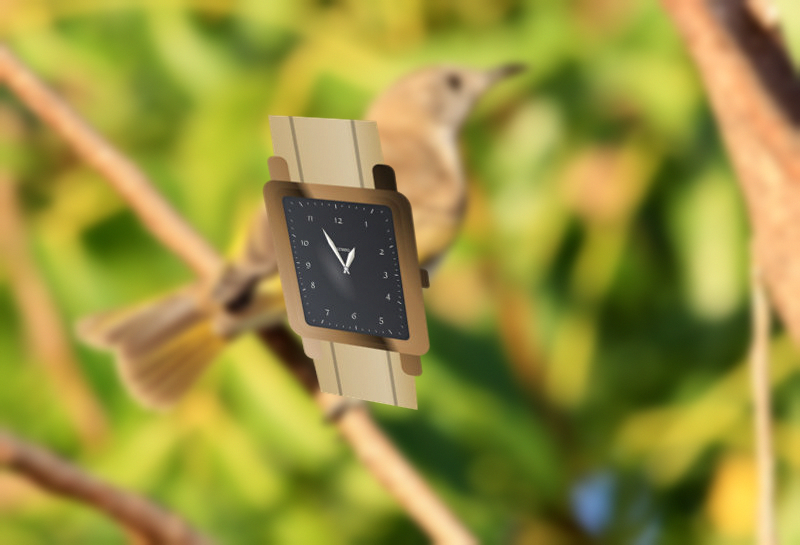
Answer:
{"hour": 12, "minute": 56}
